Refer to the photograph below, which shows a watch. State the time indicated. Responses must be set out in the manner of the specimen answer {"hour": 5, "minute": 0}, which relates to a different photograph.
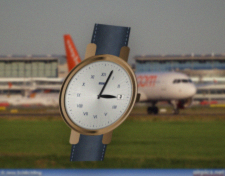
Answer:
{"hour": 3, "minute": 3}
